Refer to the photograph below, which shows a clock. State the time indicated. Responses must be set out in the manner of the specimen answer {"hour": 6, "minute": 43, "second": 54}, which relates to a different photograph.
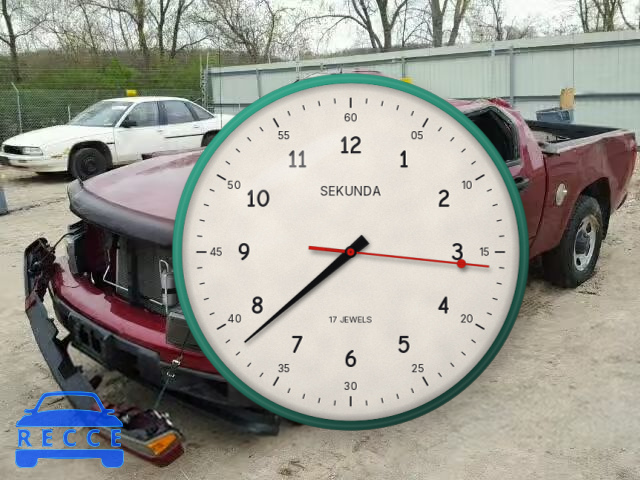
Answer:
{"hour": 7, "minute": 38, "second": 16}
